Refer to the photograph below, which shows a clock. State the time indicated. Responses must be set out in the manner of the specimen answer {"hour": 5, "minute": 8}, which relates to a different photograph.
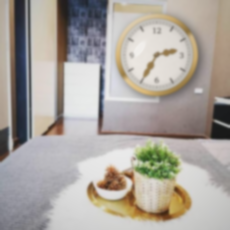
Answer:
{"hour": 2, "minute": 35}
